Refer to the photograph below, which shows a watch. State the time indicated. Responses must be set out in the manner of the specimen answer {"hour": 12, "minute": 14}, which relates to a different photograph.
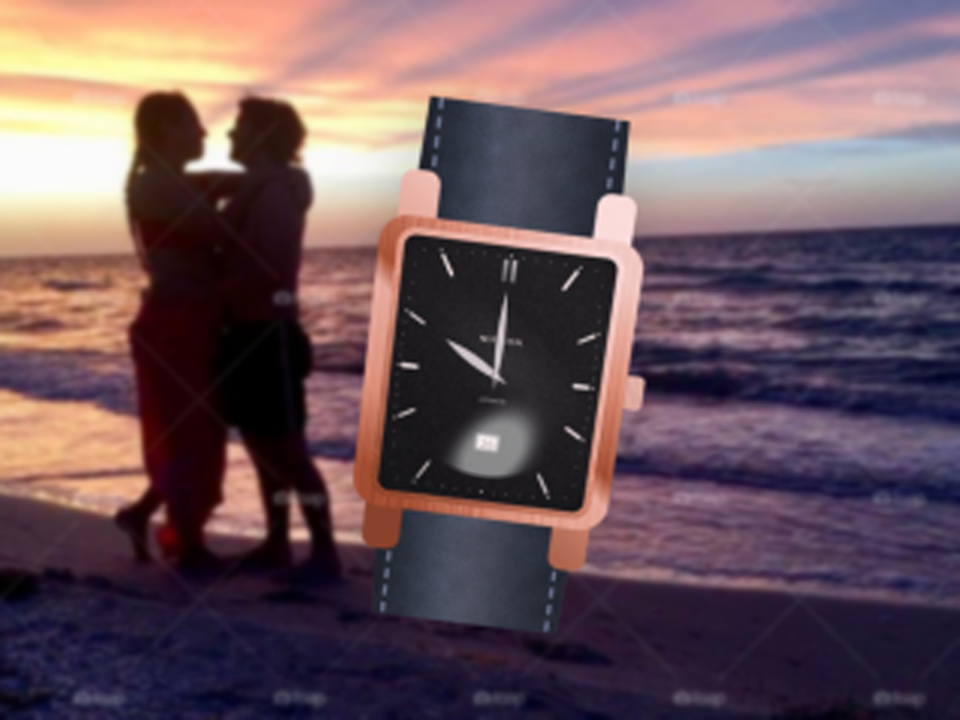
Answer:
{"hour": 10, "minute": 0}
